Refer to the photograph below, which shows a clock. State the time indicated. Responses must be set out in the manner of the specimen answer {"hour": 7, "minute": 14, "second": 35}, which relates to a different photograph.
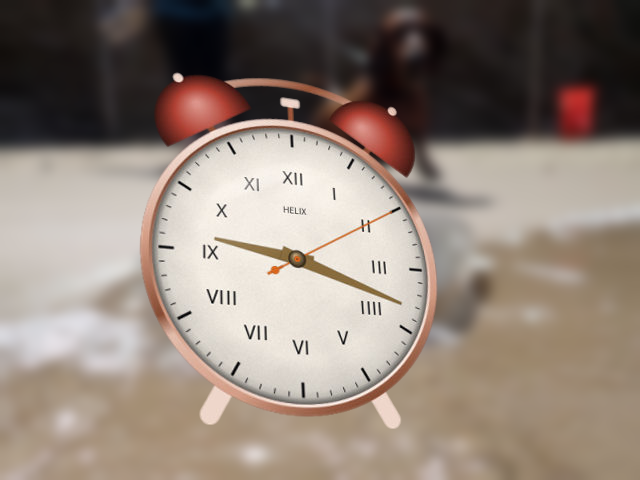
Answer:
{"hour": 9, "minute": 18, "second": 10}
